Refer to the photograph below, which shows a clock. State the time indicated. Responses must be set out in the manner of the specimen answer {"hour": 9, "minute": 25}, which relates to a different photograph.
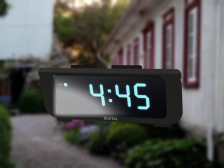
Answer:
{"hour": 4, "minute": 45}
